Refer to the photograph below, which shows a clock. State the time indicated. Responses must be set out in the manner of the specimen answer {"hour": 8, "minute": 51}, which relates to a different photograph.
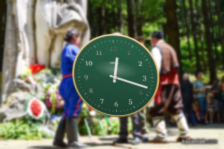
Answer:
{"hour": 12, "minute": 18}
